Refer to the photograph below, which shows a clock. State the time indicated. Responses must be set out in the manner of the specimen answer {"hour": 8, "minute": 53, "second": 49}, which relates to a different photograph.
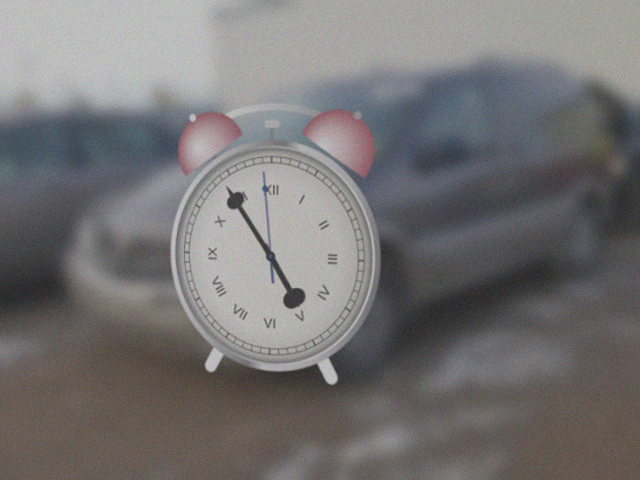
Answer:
{"hour": 4, "minute": 53, "second": 59}
